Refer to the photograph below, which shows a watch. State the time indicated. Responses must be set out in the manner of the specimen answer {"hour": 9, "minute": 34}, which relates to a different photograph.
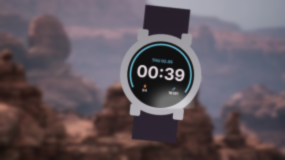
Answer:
{"hour": 0, "minute": 39}
